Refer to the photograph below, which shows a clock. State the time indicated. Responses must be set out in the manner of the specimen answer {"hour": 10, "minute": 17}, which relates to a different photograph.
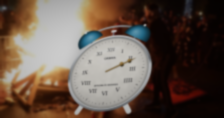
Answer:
{"hour": 2, "minute": 11}
